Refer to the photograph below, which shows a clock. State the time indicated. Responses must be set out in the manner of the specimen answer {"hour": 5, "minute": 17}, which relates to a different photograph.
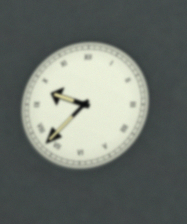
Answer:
{"hour": 9, "minute": 37}
